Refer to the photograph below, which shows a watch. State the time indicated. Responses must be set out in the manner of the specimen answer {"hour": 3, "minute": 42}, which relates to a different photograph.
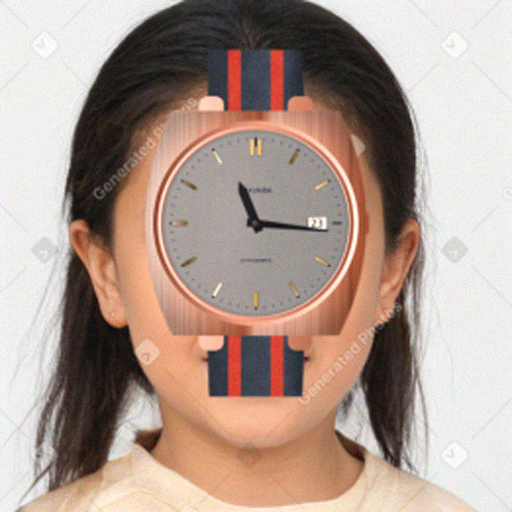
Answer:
{"hour": 11, "minute": 16}
